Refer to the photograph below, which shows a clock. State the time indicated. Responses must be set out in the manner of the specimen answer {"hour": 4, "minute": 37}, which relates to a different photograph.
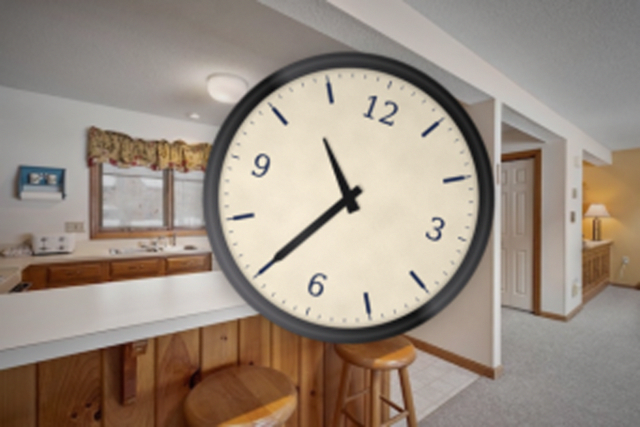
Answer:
{"hour": 10, "minute": 35}
